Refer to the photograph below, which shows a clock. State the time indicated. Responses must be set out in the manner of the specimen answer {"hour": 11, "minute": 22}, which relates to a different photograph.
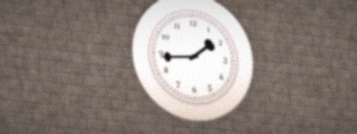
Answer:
{"hour": 1, "minute": 44}
